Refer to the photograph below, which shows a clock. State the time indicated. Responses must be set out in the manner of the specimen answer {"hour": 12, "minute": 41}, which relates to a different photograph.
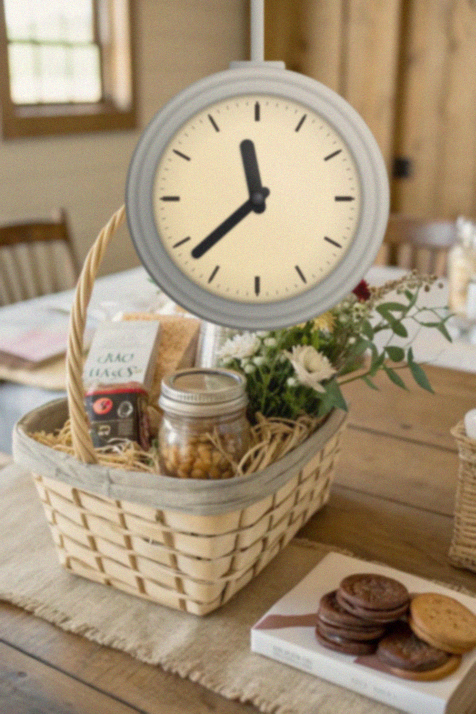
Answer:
{"hour": 11, "minute": 38}
